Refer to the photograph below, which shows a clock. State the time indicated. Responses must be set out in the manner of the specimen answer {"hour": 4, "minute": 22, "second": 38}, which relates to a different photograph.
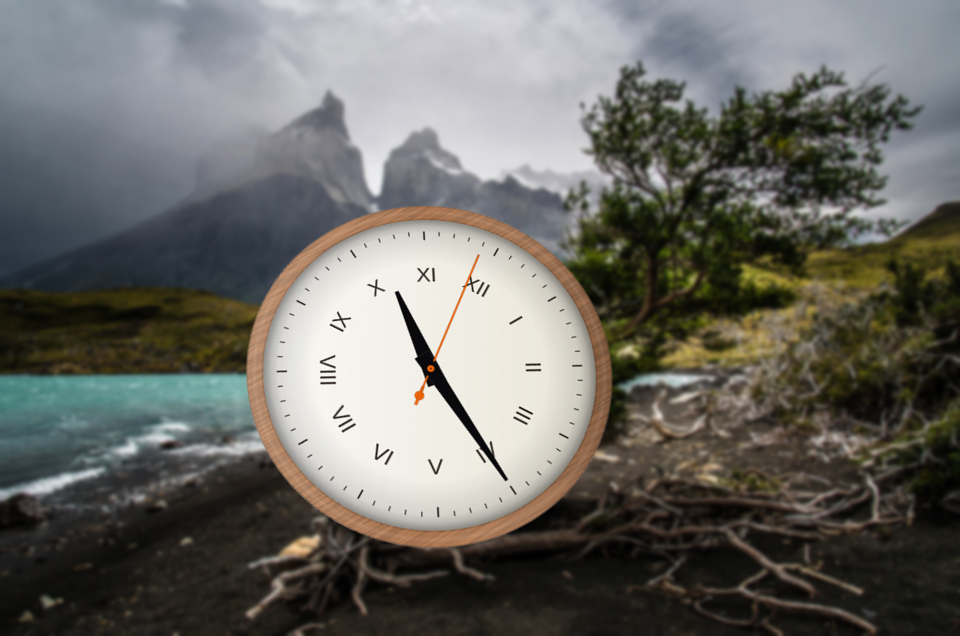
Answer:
{"hour": 10, "minute": 19, "second": 59}
